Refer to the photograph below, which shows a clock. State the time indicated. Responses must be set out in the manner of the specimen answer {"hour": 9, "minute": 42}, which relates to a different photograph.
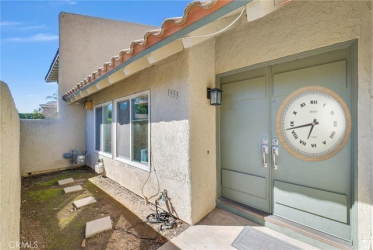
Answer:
{"hour": 6, "minute": 43}
